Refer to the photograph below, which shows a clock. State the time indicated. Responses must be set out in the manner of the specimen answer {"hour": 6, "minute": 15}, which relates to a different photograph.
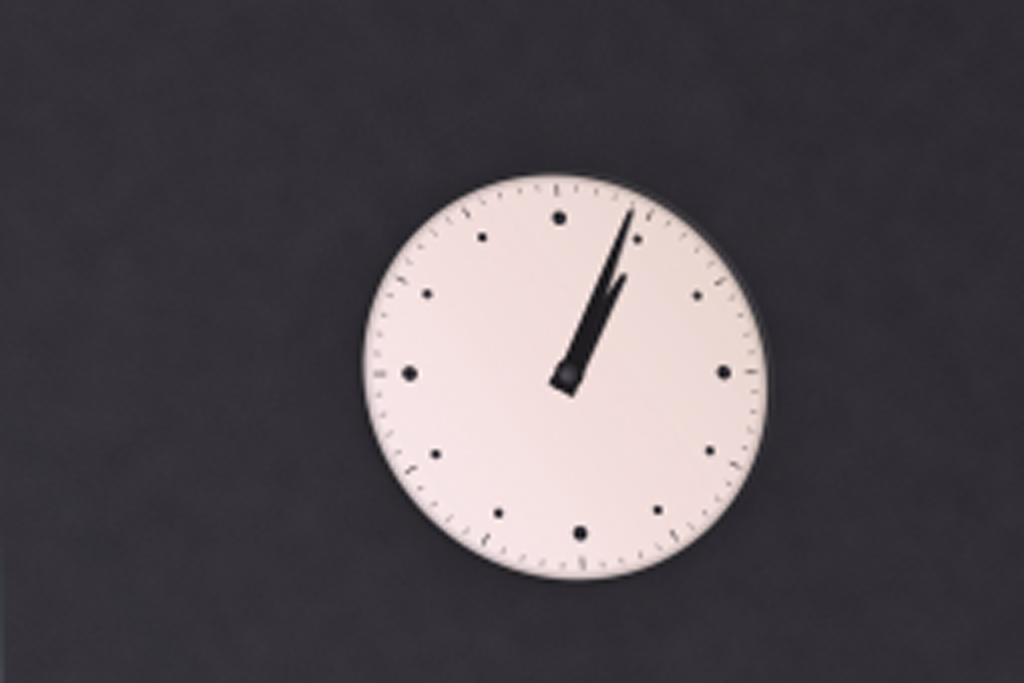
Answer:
{"hour": 1, "minute": 4}
